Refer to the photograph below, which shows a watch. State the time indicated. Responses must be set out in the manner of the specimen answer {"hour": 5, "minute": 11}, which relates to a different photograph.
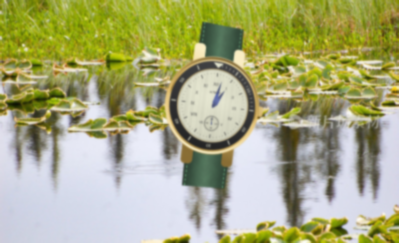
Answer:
{"hour": 1, "minute": 2}
